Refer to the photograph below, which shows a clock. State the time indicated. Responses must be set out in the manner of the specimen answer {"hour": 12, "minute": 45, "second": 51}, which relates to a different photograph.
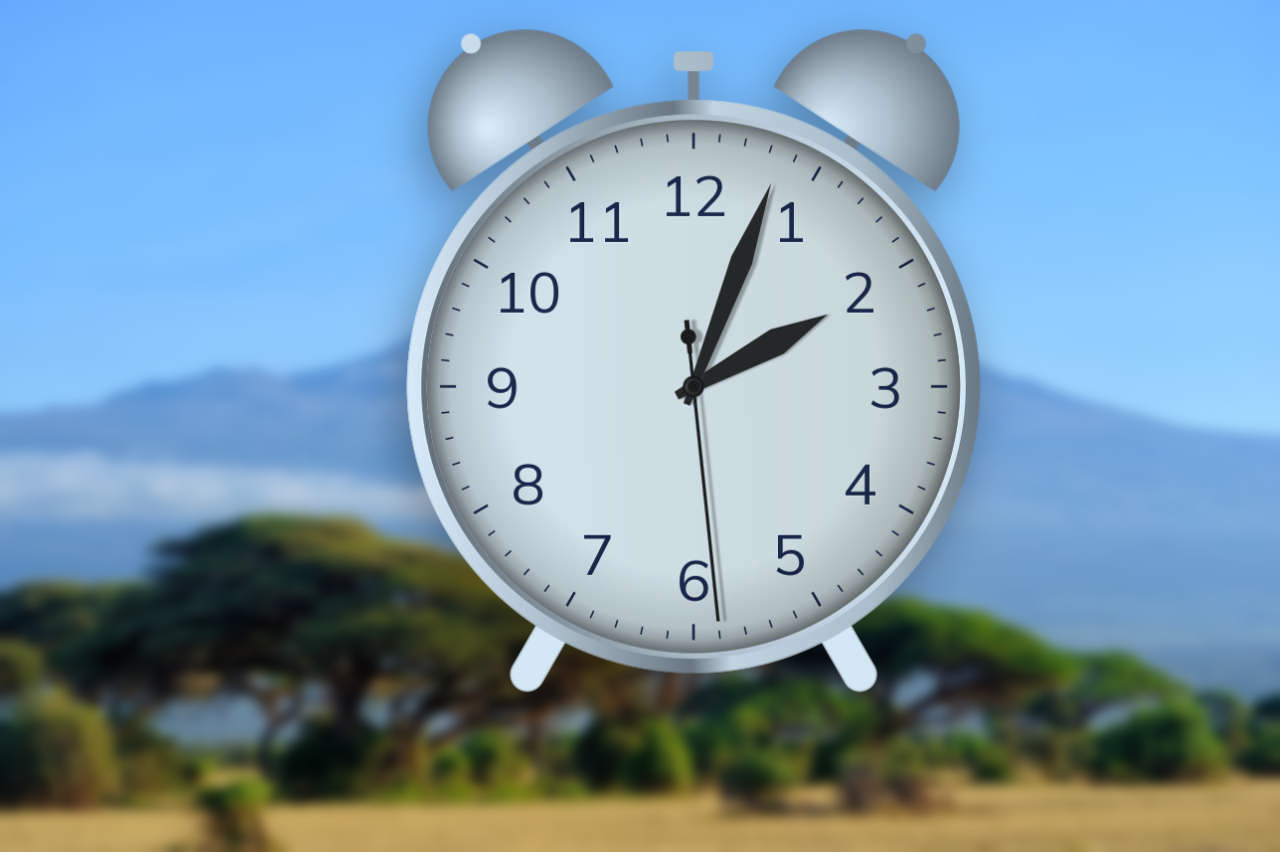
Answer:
{"hour": 2, "minute": 3, "second": 29}
